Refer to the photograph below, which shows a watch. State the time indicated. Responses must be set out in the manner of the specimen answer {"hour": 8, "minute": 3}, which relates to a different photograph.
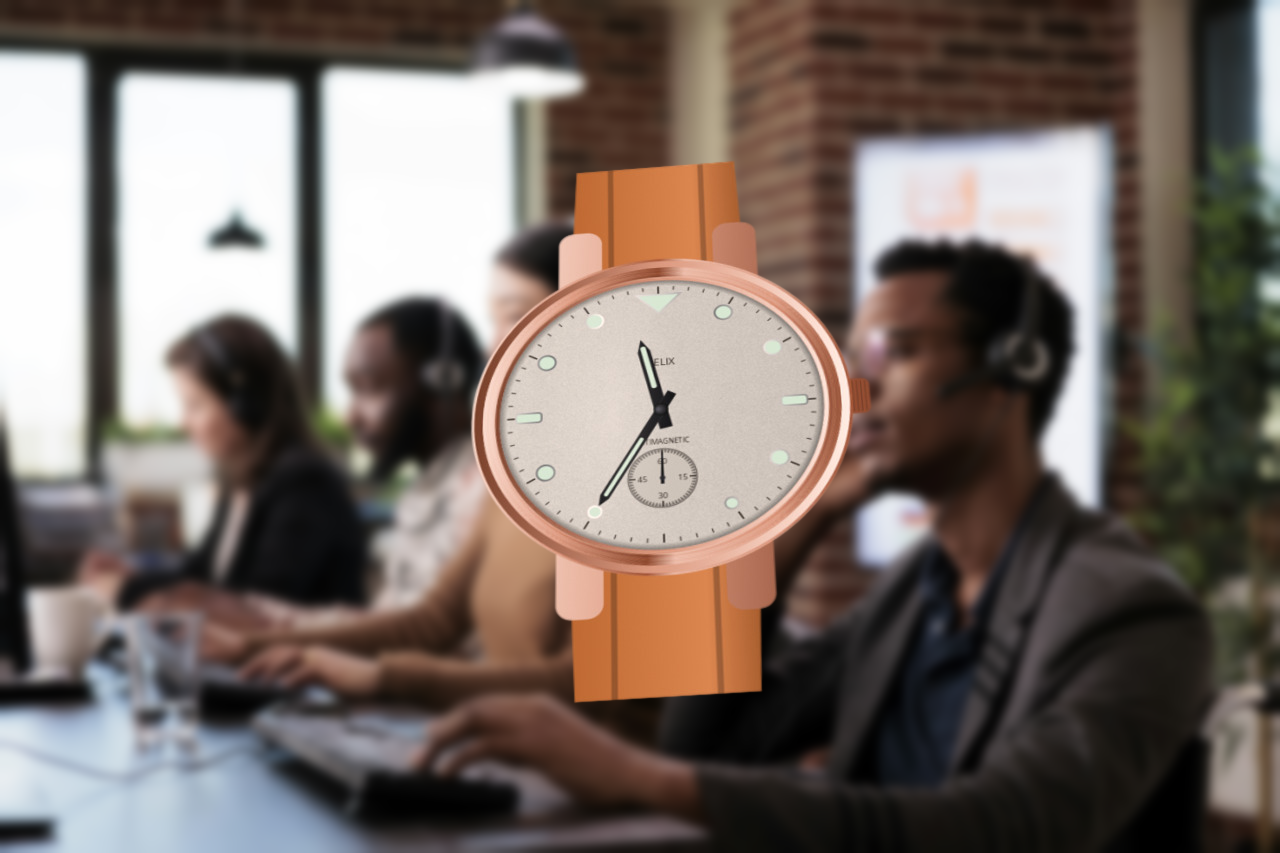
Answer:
{"hour": 11, "minute": 35}
